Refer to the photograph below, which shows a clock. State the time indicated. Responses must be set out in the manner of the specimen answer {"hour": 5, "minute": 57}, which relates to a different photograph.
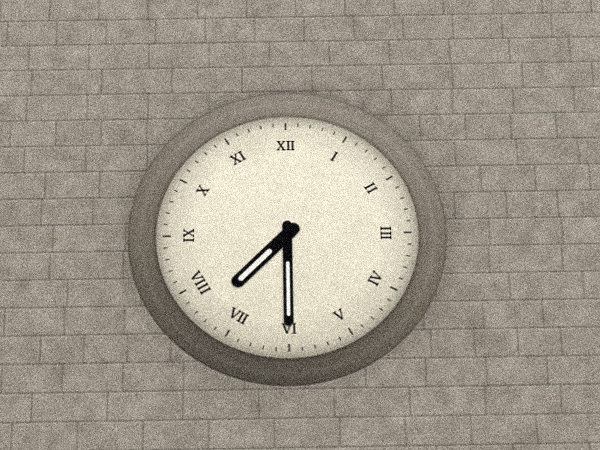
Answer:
{"hour": 7, "minute": 30}
